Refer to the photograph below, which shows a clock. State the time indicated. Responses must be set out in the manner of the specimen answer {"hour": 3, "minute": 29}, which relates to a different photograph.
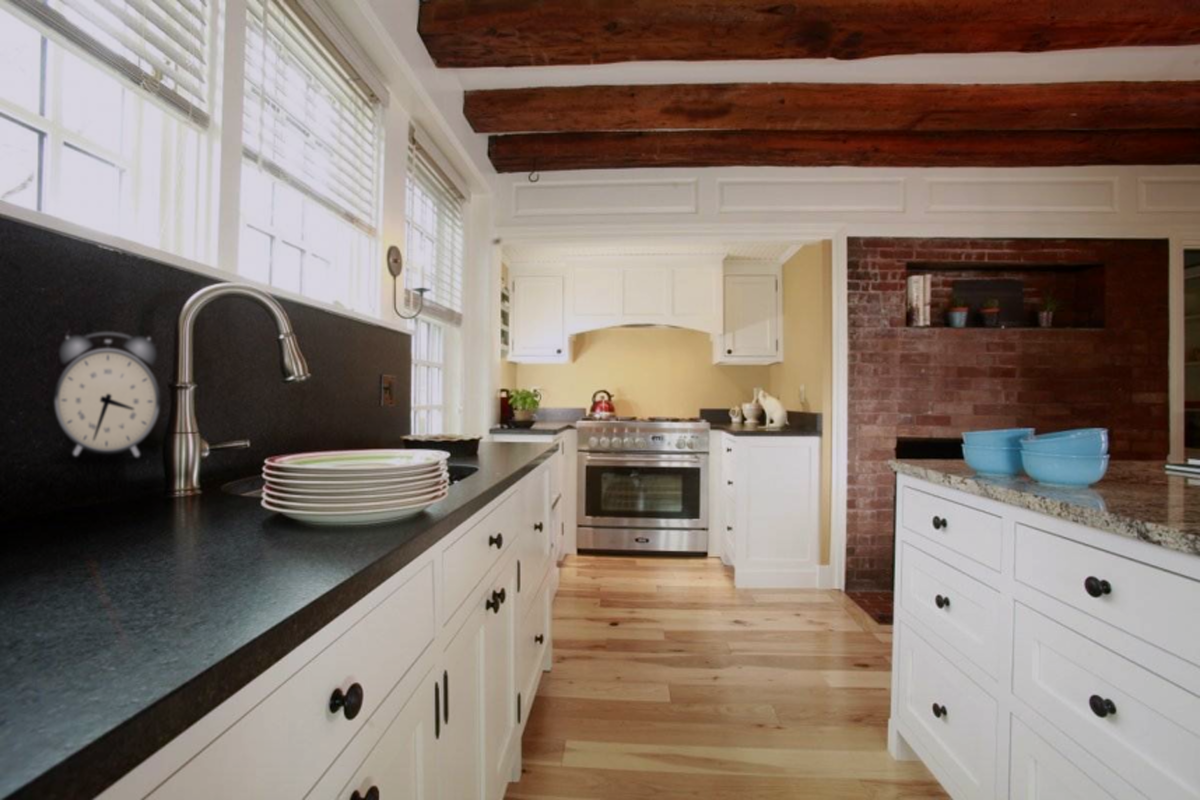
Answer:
{"hour": 3, "minute": 33}
